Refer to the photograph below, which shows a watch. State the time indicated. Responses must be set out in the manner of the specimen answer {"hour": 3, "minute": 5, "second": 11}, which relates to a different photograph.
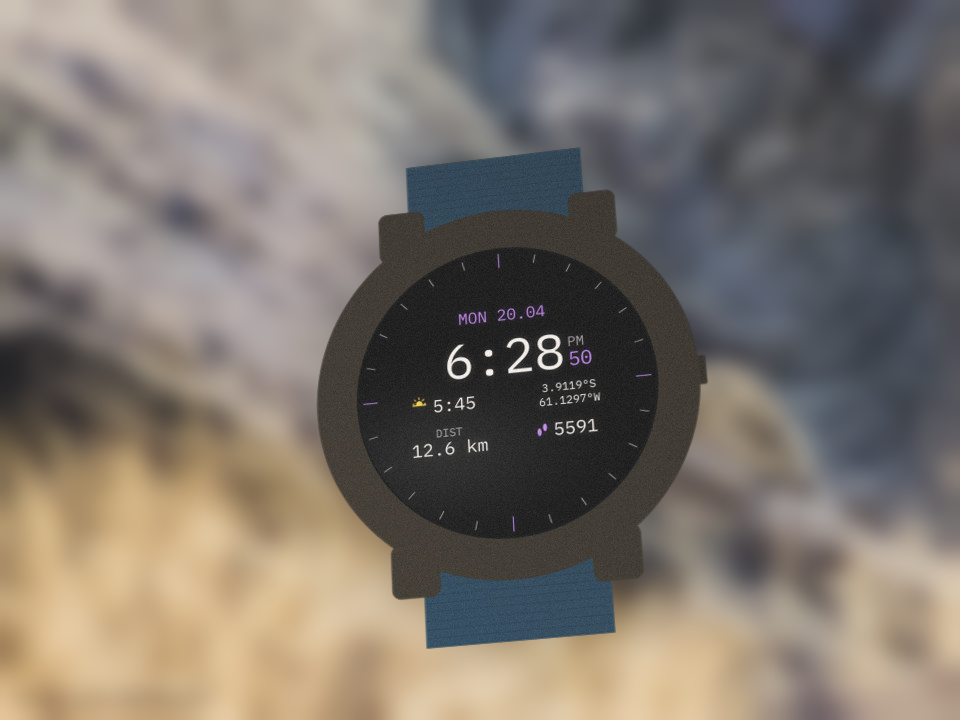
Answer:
{"hour": 6, "minute": 28, "second": 50}
